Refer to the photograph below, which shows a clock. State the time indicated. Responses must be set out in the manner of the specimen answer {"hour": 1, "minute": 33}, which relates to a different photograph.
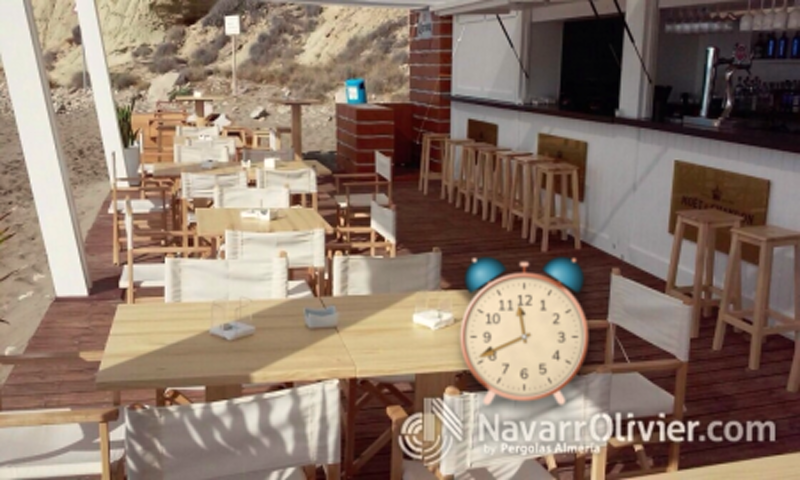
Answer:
{"hour": 11, "minute": 41}
